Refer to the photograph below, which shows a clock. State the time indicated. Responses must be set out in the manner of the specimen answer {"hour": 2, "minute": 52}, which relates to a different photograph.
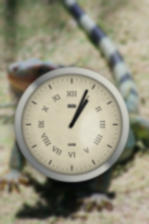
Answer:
{"hour": 1, "minute": 4}
